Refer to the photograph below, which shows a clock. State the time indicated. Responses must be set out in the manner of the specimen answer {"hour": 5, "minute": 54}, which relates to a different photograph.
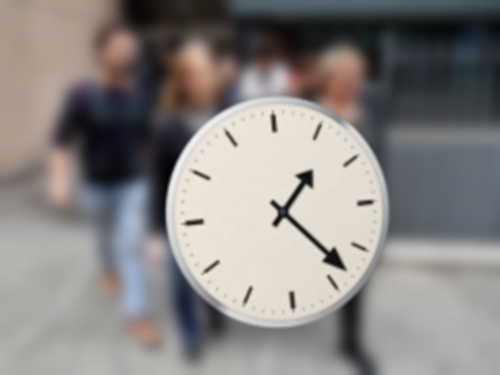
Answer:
{"hour": 1, "minute": 23}
